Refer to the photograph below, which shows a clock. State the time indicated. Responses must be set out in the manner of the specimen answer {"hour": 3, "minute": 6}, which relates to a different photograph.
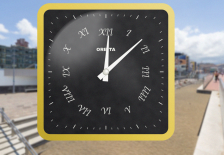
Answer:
{"hour": 12, "minute": 8}
